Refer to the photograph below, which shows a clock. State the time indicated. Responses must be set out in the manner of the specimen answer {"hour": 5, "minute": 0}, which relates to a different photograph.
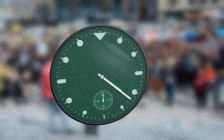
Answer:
{"hour": 4, "minute": 22}
